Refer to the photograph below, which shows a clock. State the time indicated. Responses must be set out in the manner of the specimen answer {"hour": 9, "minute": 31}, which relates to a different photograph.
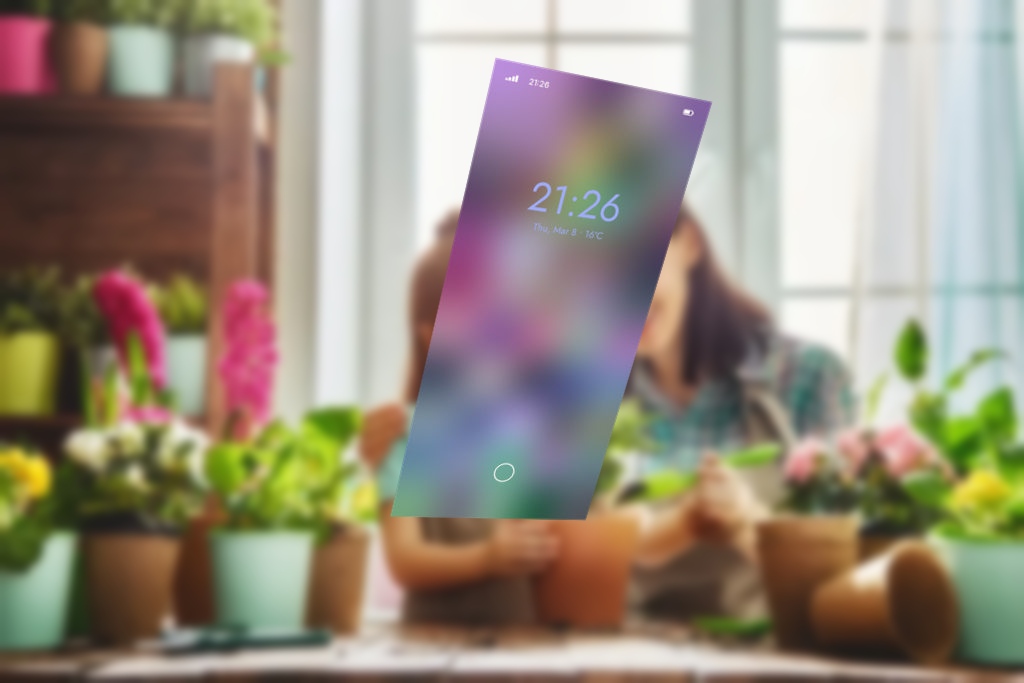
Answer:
{"hour": 21, "minute": 26}
